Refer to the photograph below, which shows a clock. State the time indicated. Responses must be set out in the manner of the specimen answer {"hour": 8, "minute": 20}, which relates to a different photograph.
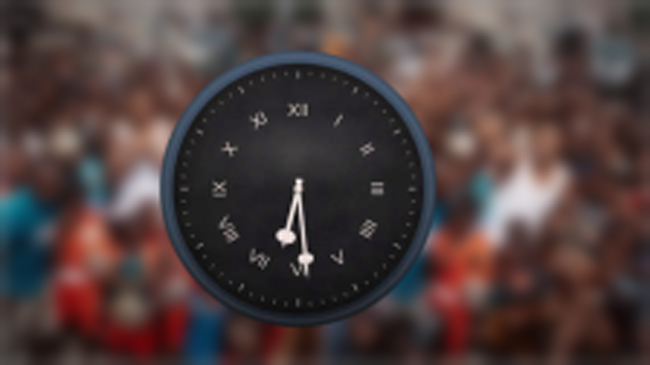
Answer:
{"hour": 6, "minute": 29}
